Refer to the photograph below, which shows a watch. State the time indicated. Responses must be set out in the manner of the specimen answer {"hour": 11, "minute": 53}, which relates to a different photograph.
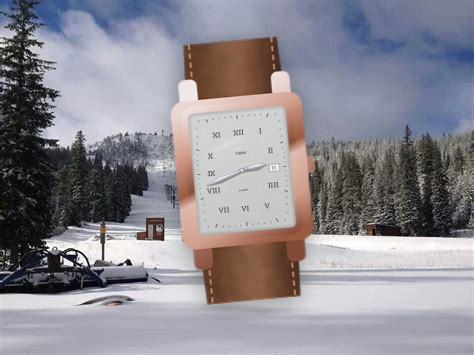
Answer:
{"hour": 2, "minute": 42}
